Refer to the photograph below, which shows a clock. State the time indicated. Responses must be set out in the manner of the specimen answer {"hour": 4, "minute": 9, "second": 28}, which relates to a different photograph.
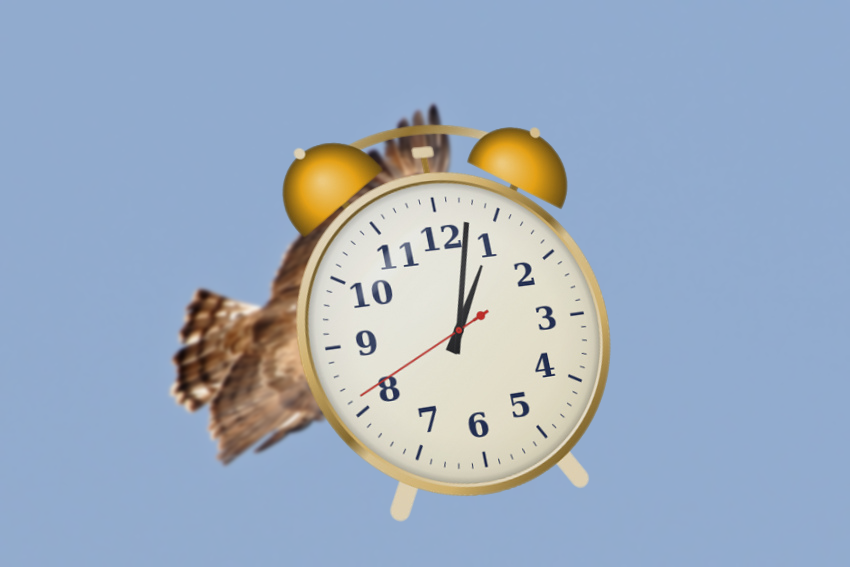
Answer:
{"hour": 1, "minute": 2, "second": 41}
